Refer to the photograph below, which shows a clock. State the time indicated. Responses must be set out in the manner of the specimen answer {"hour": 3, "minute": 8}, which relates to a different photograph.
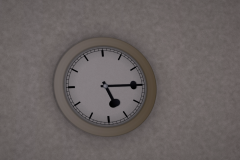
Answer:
{"hour": 5, "minute": 15}
